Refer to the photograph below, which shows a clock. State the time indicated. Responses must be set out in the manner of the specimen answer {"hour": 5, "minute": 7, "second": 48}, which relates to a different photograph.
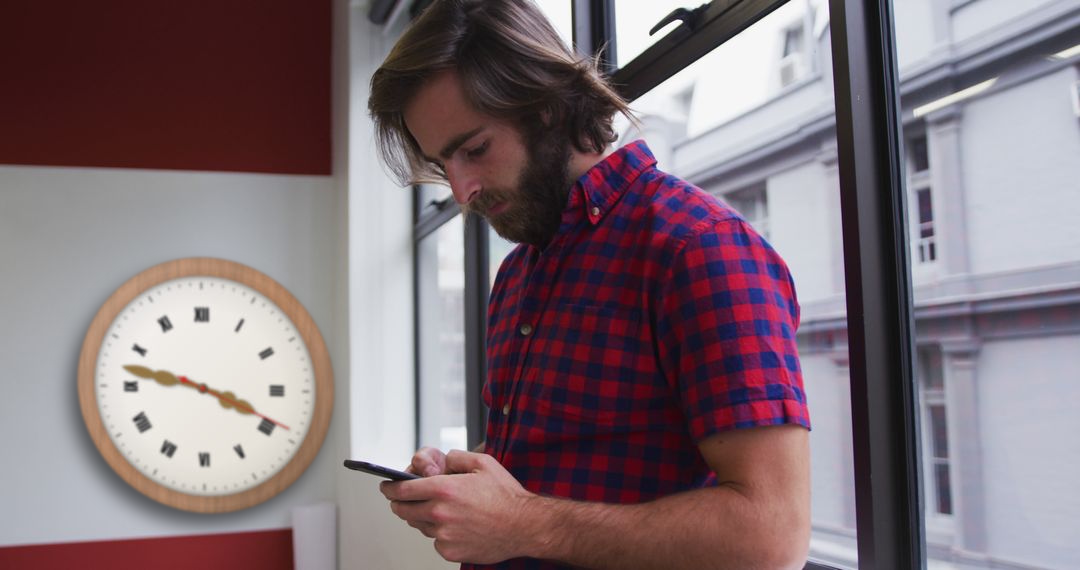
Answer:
{"hour": 3, "minute": 47, "second": 19}
